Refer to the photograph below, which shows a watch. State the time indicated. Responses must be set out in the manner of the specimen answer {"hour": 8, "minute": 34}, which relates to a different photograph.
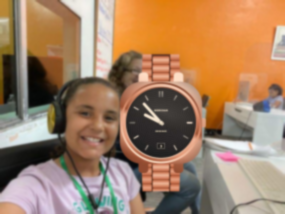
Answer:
{"hour": 9, "minute": 53}
